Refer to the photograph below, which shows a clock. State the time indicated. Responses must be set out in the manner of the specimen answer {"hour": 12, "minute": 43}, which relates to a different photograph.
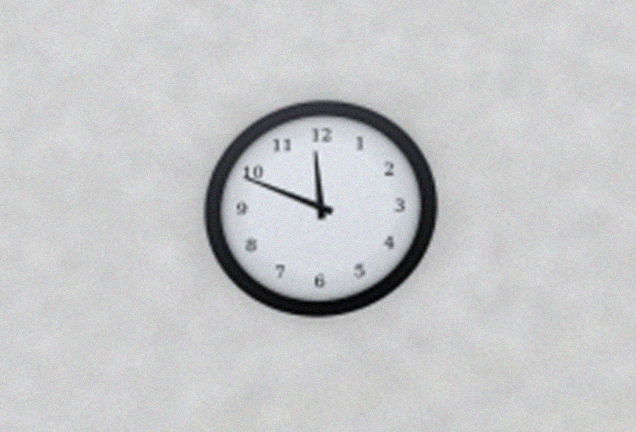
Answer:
{"hour": 11, "minute": 49}
